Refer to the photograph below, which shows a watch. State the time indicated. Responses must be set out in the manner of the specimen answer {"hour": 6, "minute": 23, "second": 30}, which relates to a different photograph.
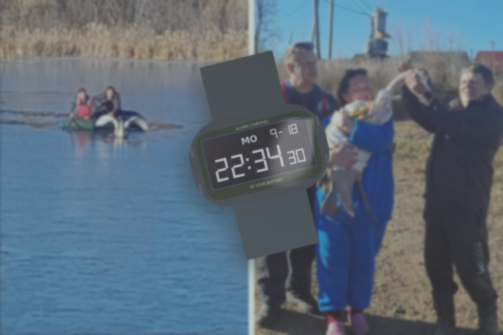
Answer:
{"hour": 22, "minute": 34, "second": 30}
